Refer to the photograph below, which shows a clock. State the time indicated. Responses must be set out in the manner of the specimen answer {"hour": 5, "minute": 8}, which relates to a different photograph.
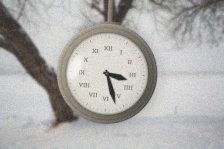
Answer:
{"hour": 3, "minute": 27}
